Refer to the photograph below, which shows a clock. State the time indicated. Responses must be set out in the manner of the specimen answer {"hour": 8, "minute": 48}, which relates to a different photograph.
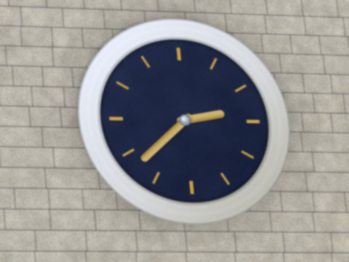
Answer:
{"hour": 2, "minute": 38}
